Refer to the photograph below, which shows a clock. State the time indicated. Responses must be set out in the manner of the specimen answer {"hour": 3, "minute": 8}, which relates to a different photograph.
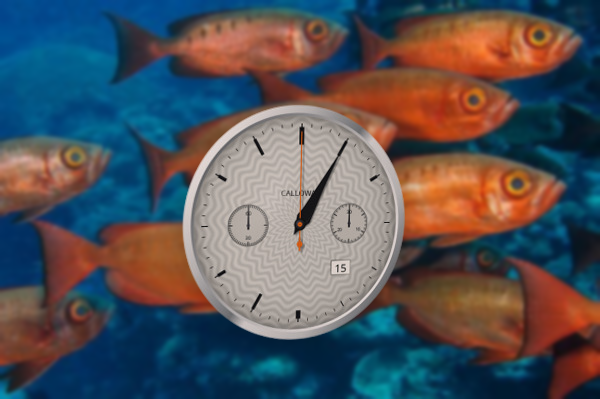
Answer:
{"hour": 1, "minute": 5}
